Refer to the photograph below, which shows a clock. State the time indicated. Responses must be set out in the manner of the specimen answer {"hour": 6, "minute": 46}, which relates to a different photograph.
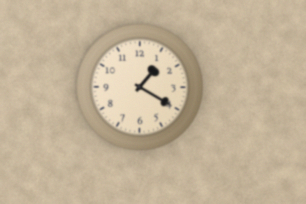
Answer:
{"hour": 1, "minute": 20}
